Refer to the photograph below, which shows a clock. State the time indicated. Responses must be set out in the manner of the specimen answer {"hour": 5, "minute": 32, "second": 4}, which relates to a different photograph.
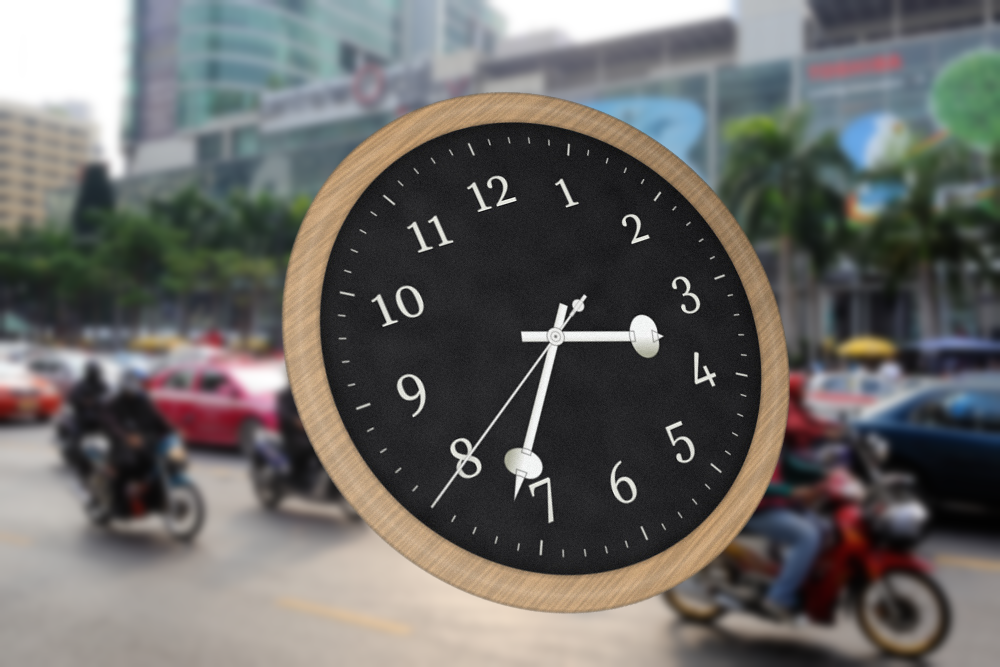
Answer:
{"hour": 3, "minute": 36, "second": 40}
